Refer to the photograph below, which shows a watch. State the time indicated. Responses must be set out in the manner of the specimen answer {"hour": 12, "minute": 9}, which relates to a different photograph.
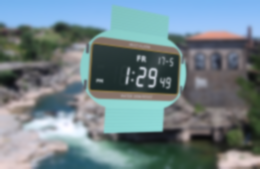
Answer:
{"hour": 1, "minute": 29}
